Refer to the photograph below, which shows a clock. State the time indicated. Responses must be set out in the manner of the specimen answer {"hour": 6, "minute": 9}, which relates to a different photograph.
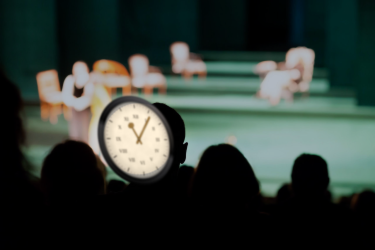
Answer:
{"hour": 11, "minute": 6}
